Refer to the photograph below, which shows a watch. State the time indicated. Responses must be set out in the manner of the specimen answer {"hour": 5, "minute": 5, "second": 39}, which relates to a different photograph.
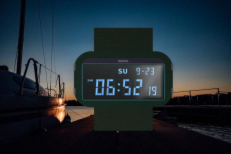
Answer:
{"hour": 6, "minute": 52, "second": 19}
